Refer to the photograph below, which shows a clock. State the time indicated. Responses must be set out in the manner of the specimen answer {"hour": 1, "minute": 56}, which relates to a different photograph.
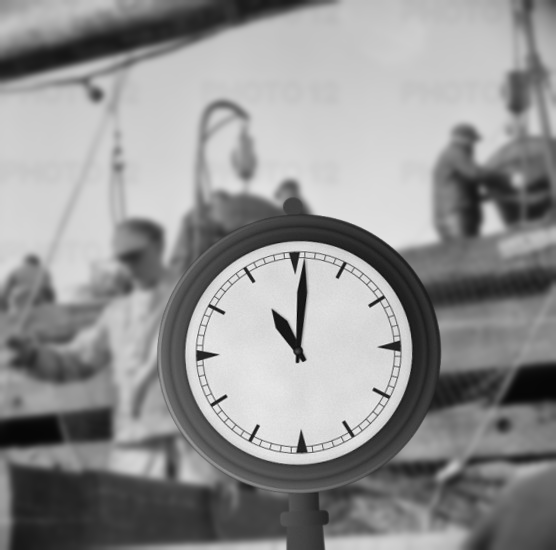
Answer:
{"hour": 11, "minute": 1}
